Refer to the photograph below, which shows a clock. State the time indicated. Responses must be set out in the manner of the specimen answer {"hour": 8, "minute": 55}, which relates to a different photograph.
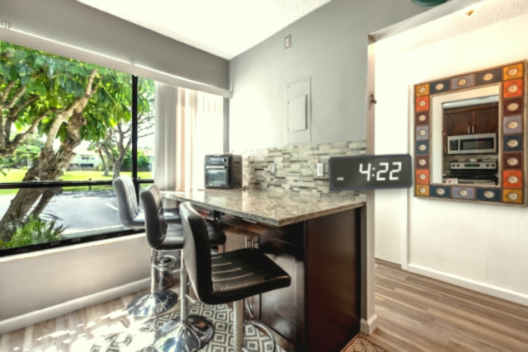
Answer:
{"hour": 4, "minute": 22}
